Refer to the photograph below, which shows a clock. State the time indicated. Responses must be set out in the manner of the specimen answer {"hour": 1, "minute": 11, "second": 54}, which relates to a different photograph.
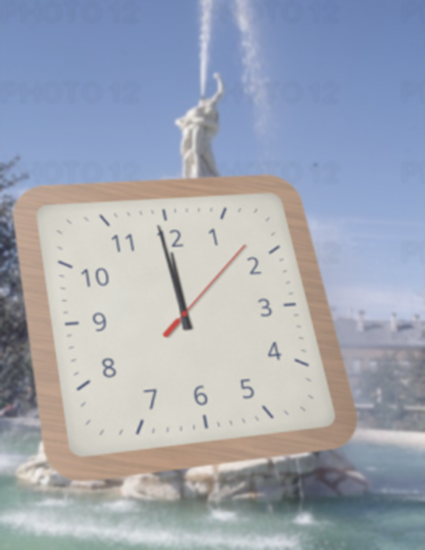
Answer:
{"hour": 11, "minute": 59, "second": 8}
